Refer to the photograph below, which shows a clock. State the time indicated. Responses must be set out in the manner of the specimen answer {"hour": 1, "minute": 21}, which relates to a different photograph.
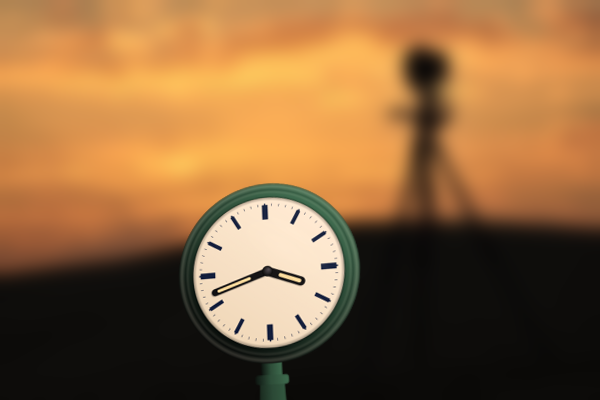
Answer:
{"hour": 3, "minute": 42}
